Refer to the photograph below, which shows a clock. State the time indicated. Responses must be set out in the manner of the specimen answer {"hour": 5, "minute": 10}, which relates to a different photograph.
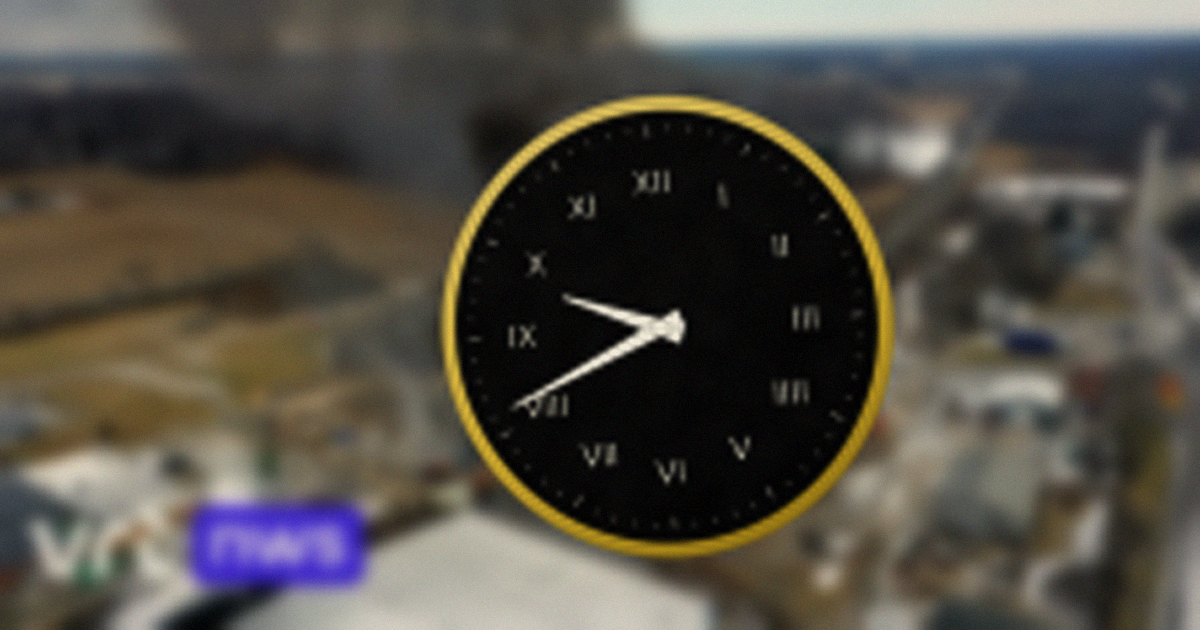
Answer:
{"hour": 9, "minute": 41}
